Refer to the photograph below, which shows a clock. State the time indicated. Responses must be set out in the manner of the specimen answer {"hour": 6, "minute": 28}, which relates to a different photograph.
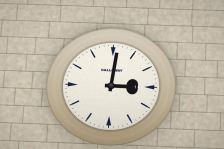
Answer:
{"hour": 3, "minute": 1}
